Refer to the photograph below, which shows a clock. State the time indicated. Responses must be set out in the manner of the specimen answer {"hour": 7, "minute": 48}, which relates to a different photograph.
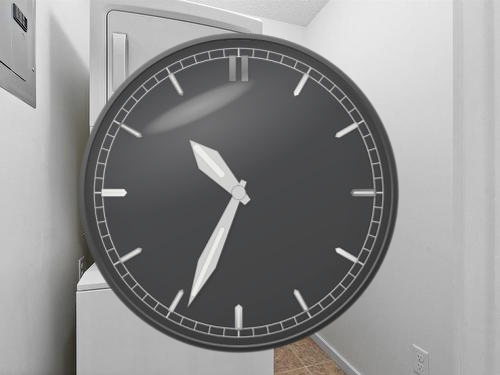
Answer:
{"hour": 10, "minute": 34}
